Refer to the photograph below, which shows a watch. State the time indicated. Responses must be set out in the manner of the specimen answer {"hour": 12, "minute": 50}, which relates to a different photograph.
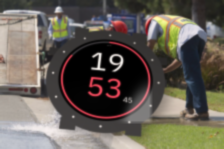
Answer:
{"hour": 19, "minute": 53}
